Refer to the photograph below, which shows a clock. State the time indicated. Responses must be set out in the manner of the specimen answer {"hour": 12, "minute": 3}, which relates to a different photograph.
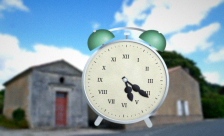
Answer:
{"hour": 5, "minute": 21}
